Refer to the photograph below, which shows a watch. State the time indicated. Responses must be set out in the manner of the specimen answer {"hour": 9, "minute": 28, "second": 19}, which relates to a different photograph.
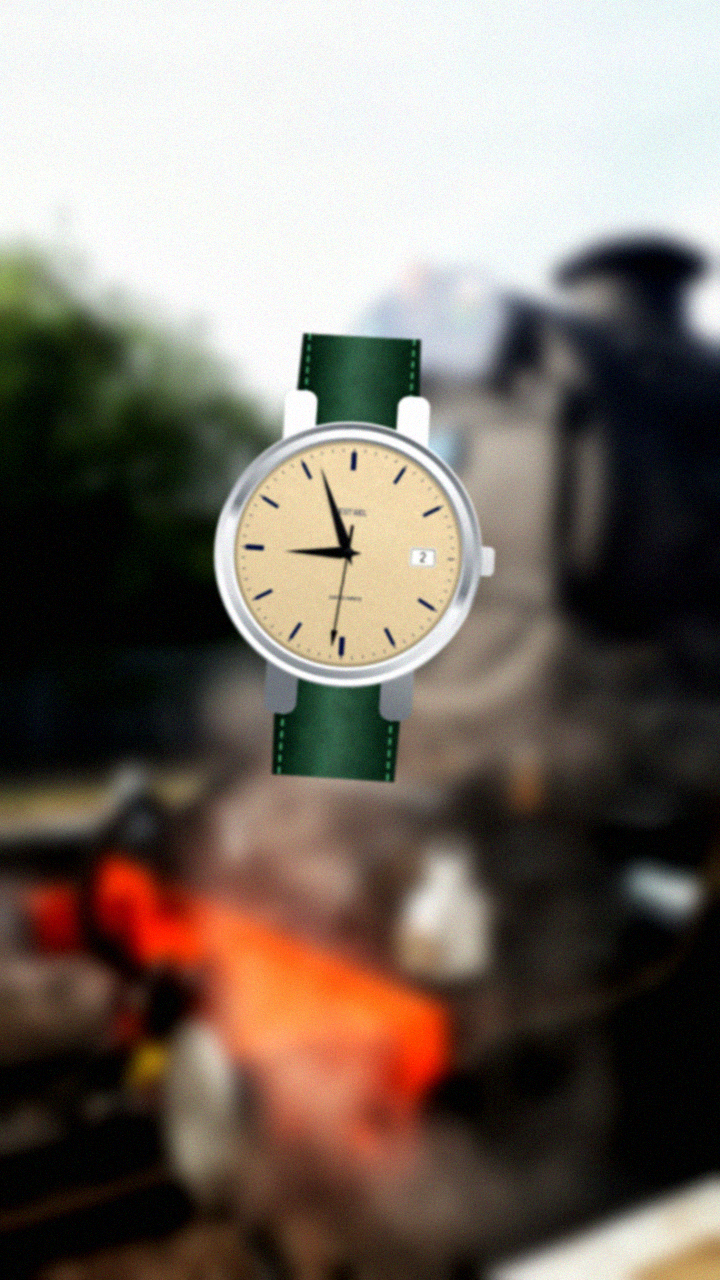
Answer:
{"hour": 8, "minute": 56, "second": 31}
